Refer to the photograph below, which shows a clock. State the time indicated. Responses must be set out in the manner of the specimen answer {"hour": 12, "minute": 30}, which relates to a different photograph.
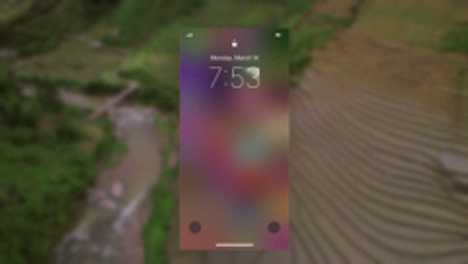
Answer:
{"hour": 7, "minute": 53}
